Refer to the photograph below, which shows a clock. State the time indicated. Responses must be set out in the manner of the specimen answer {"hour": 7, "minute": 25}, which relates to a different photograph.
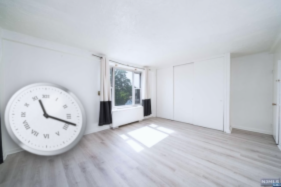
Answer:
{"hour": 11, "minute": 18}
